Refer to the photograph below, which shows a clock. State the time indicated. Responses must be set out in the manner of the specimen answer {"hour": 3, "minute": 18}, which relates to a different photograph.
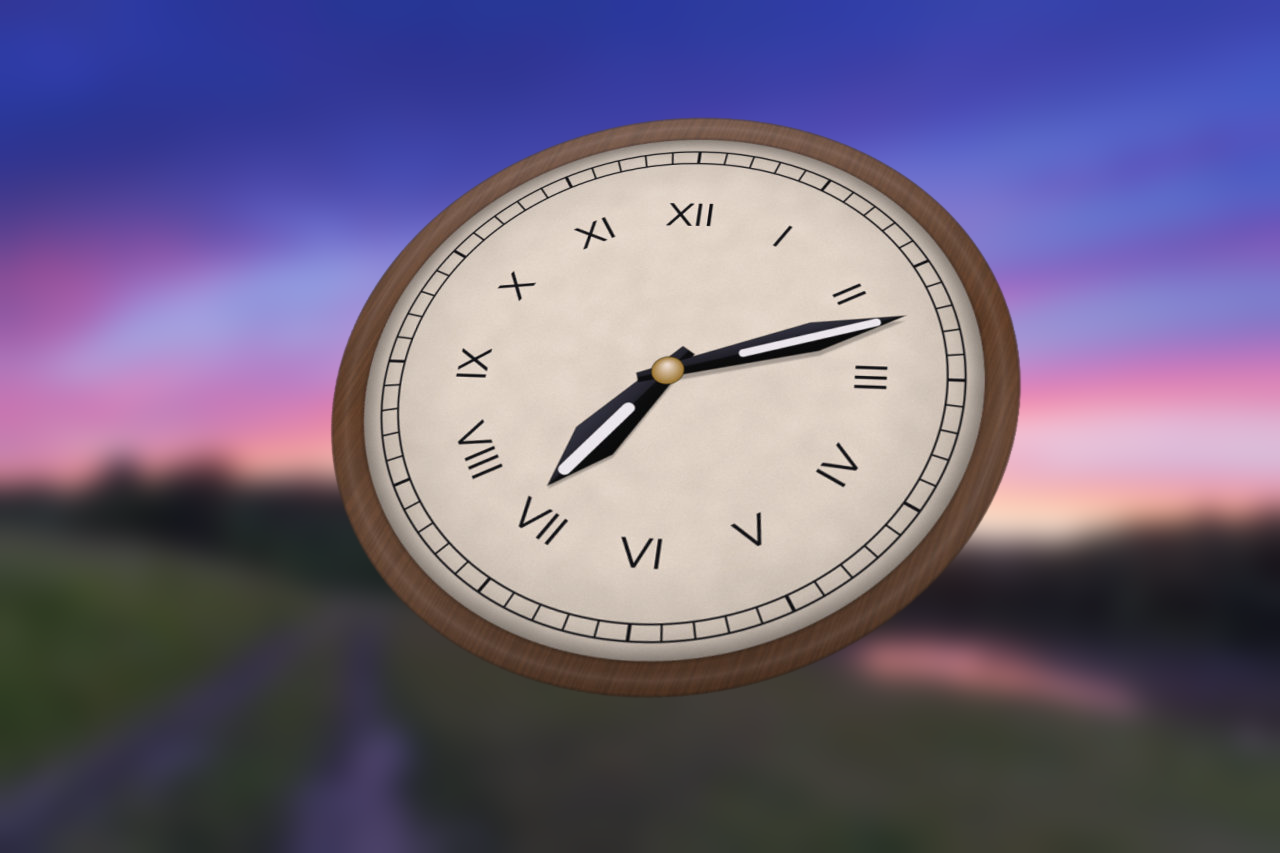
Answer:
{"hour": 7, "minute": 12}
